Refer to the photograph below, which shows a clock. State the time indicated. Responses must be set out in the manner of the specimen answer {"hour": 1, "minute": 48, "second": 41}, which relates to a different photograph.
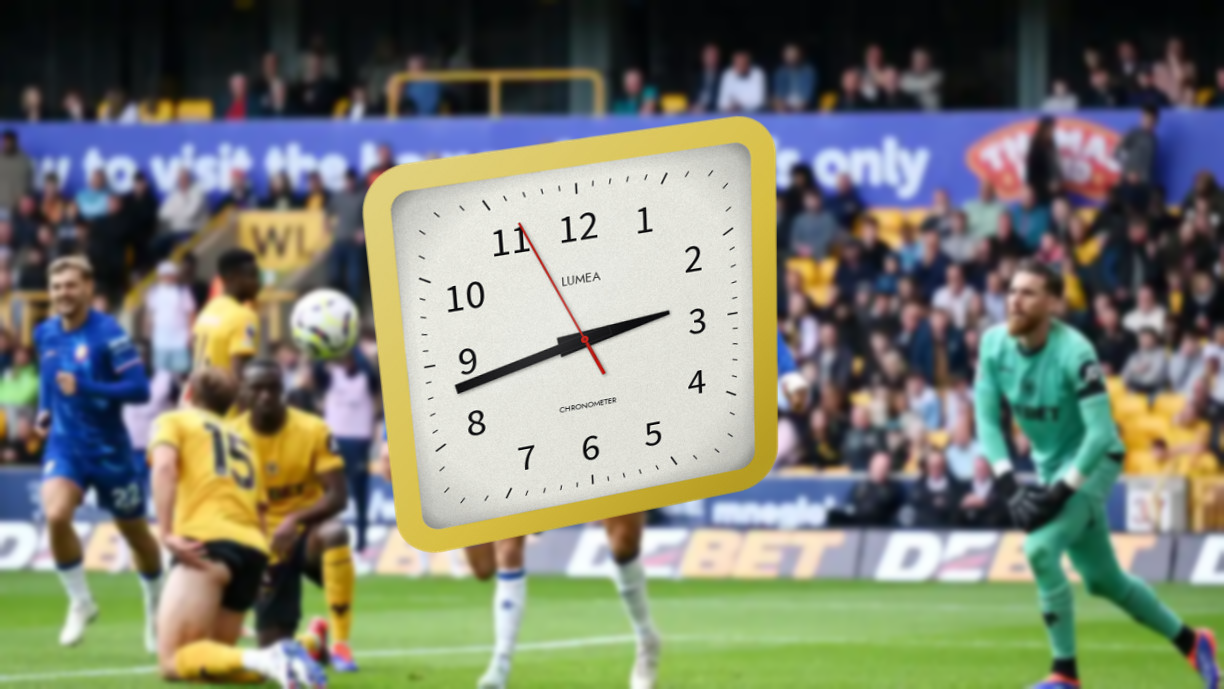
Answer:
{"hour": 2, "minute": 42, "second": 56}
